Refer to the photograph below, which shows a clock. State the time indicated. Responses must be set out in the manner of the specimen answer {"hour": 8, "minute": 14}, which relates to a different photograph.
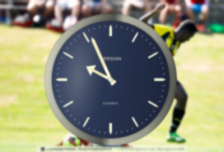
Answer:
{"hour": 9, "minute": 56}
